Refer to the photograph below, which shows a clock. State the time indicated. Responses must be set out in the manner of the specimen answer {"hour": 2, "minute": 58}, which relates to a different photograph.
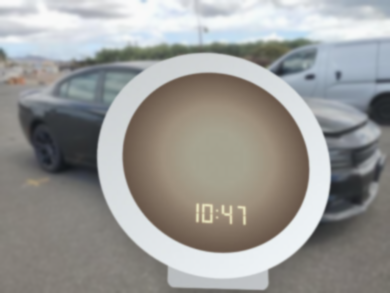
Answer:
{"hour": 10, "minute": 47}
